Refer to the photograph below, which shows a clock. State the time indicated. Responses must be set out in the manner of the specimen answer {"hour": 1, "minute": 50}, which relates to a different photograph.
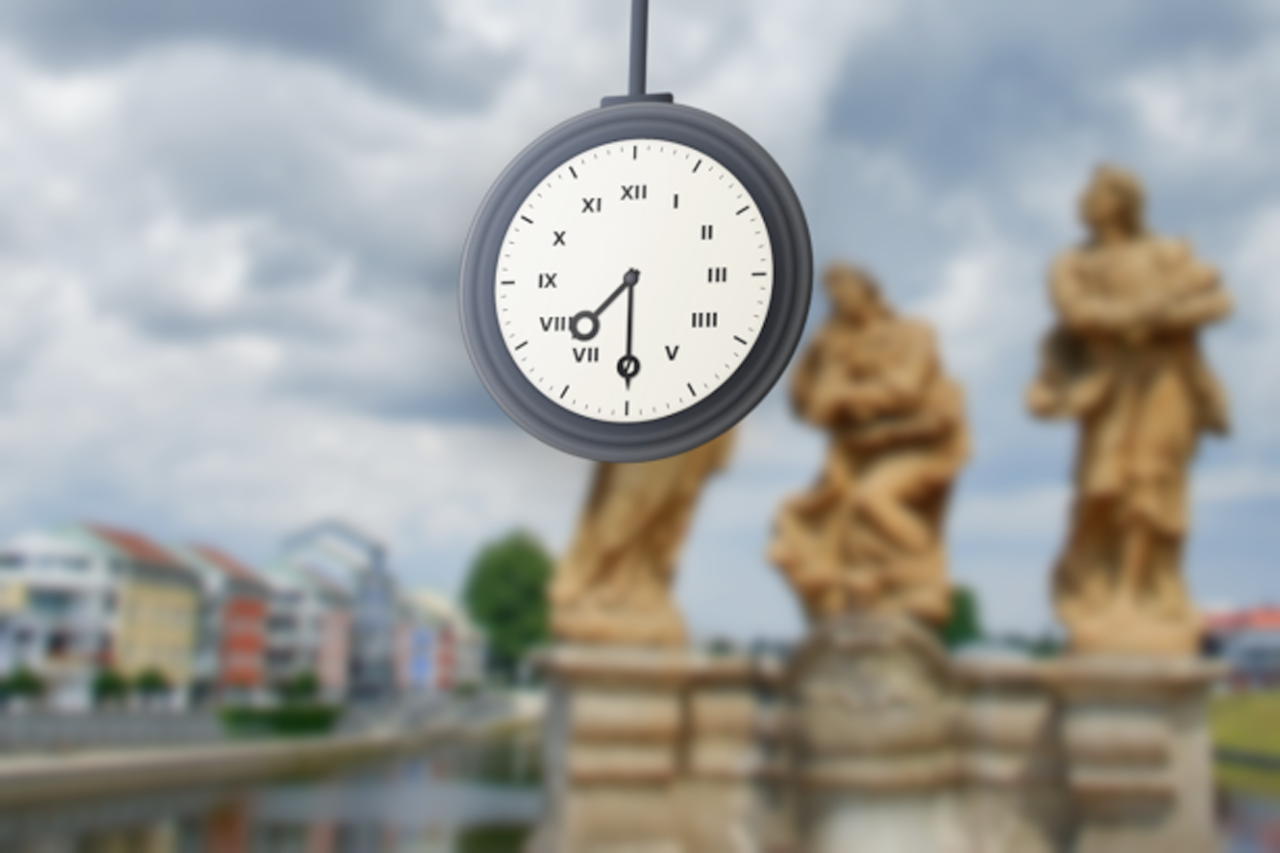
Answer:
{"hour": 7, "minute": 30}
